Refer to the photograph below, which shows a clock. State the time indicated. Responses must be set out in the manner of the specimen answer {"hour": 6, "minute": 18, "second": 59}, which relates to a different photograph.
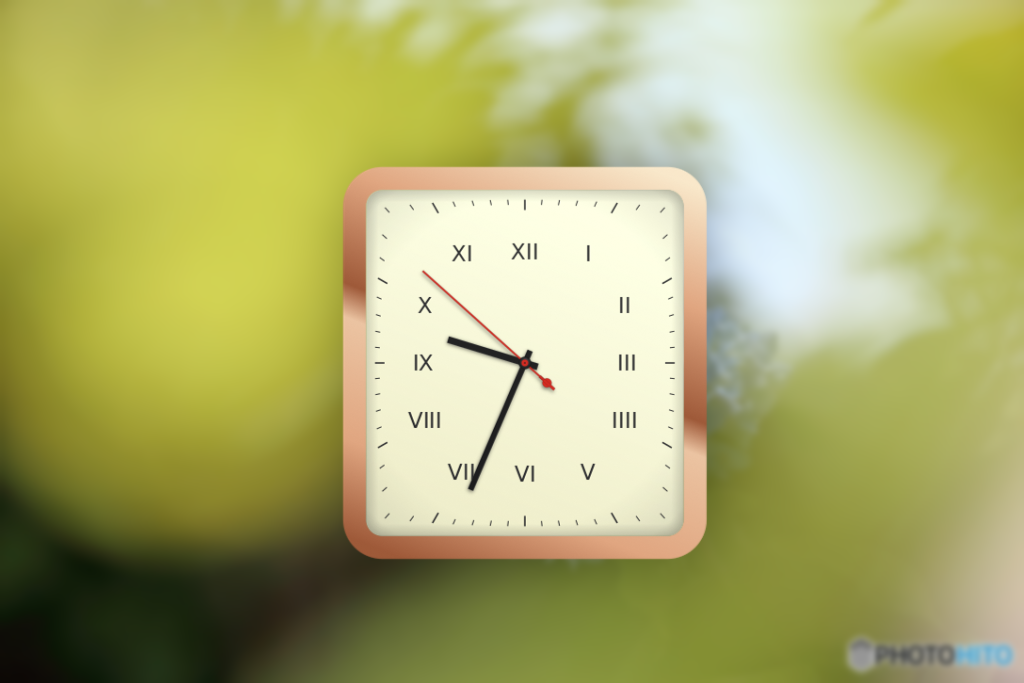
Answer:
{"hour": 9, "minute": 33, "second": 52}
